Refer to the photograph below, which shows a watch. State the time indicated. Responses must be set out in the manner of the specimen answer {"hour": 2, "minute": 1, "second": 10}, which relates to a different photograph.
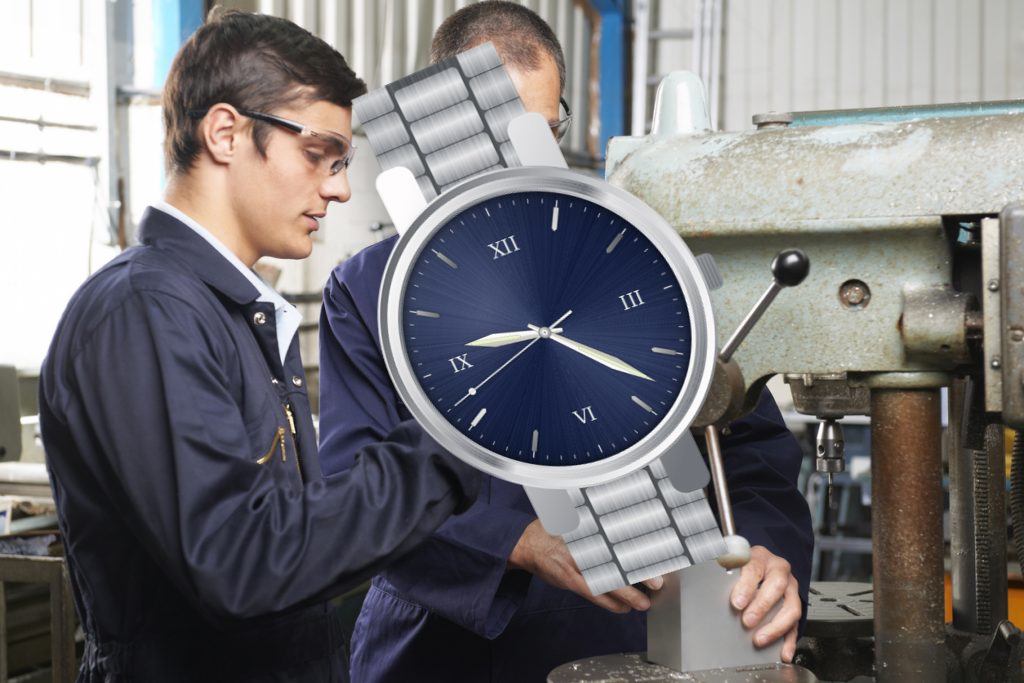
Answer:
{"hour": 9, "minute": 22, "second": 42}
